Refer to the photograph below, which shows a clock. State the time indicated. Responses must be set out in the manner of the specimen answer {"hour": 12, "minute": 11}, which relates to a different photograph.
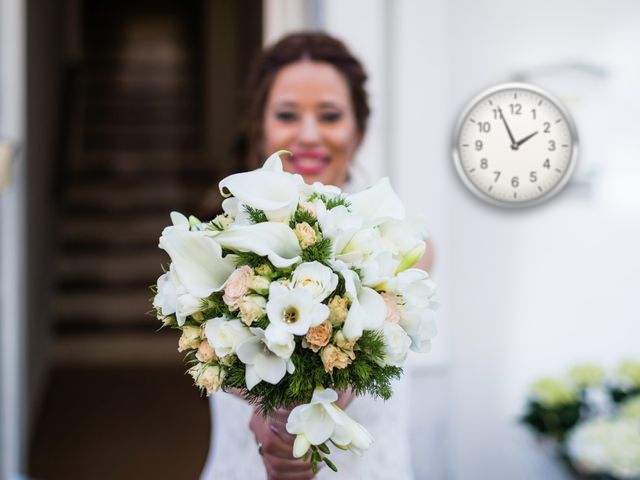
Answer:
{"hour": 1, "minute": 56}
